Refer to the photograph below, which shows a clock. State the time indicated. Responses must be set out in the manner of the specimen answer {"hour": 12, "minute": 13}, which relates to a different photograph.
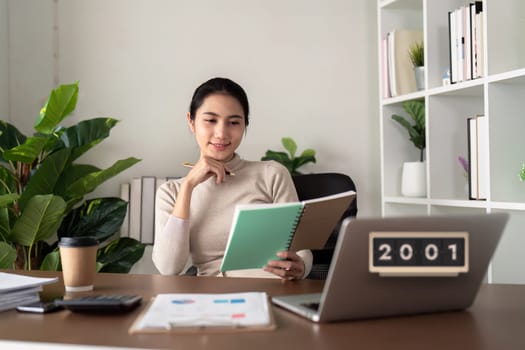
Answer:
{"hour": 20, "minute": 1}
